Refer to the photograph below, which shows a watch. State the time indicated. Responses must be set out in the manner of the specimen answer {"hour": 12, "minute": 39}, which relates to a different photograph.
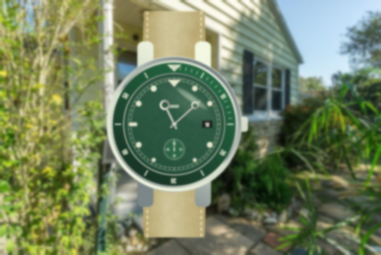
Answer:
{"hour": 11, "minute": 8}
